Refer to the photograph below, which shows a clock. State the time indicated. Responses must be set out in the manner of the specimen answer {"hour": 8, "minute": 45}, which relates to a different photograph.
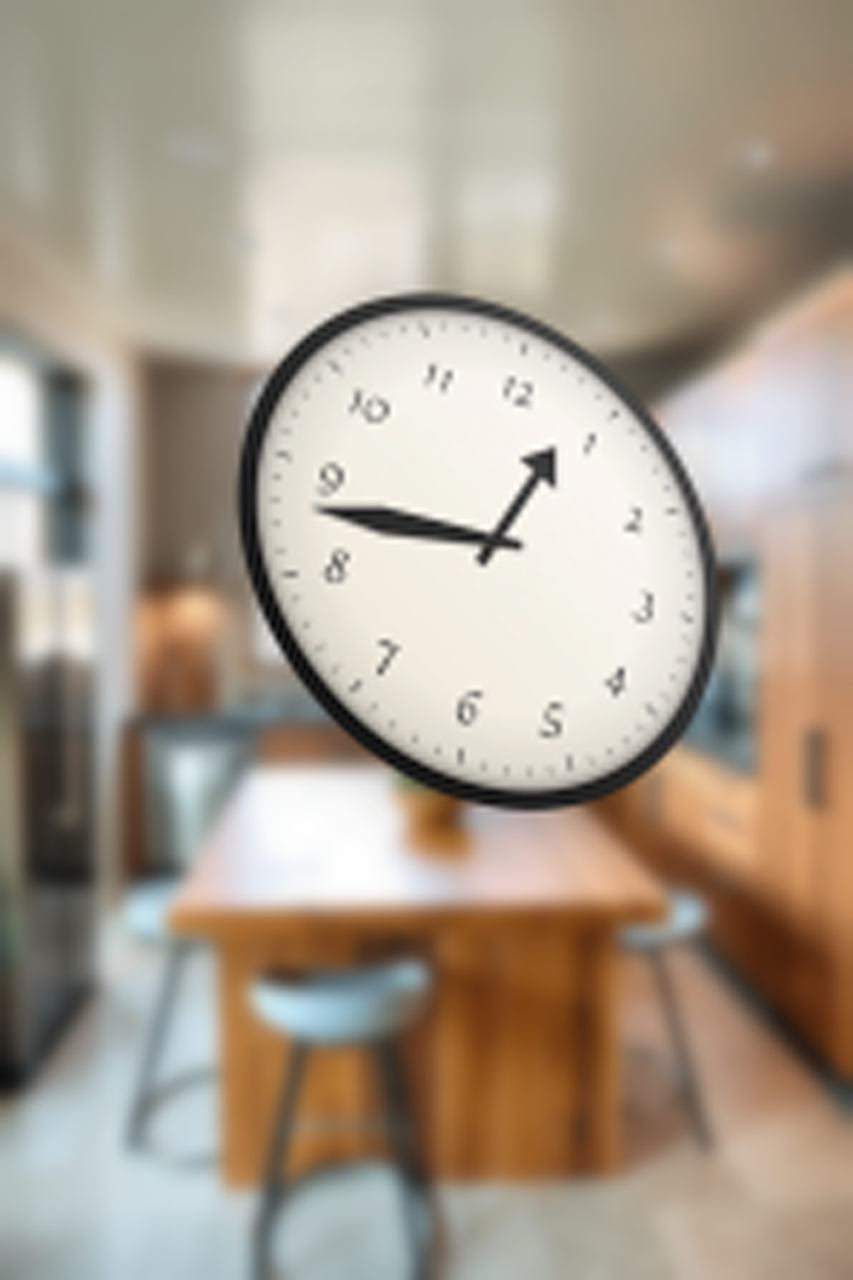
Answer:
{"hour": 12, "minute": 43}
